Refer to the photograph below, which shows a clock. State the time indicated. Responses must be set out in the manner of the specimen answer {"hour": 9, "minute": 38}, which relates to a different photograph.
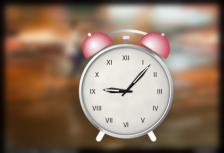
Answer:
{"hour": 9, "minute": 7}
